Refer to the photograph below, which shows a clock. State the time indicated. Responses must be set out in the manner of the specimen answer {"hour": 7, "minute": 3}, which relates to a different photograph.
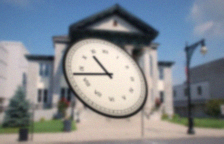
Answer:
{"hour": 10, "minute": 43}
